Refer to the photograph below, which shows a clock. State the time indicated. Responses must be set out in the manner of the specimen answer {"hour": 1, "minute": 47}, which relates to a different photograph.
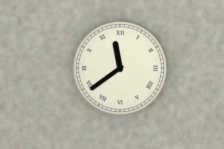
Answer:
{"hour": 11, "minute": 39}
